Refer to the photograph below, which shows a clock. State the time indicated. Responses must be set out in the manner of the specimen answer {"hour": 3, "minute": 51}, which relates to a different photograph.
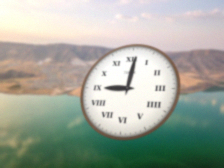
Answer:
{"hour": 9, "minute": 1}
